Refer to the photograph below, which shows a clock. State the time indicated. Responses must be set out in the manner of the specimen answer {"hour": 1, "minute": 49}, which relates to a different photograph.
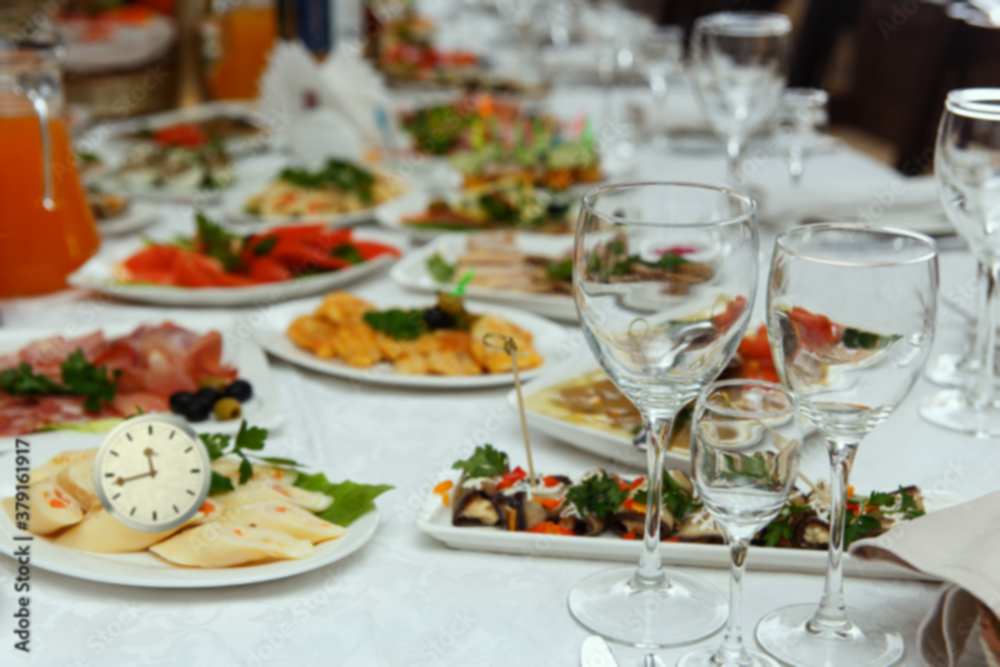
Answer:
{"hour": 11, "minute": 43}
